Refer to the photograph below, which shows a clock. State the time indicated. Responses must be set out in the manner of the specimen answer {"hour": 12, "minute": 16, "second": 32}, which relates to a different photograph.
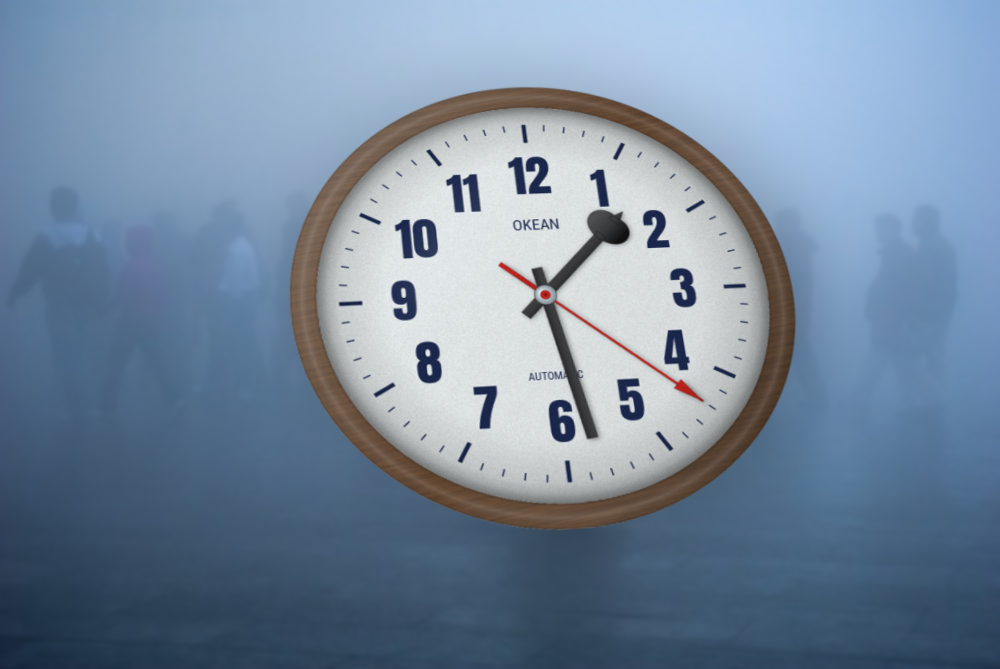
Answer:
{"hour": 1, "minute": 28, "second": 22}
